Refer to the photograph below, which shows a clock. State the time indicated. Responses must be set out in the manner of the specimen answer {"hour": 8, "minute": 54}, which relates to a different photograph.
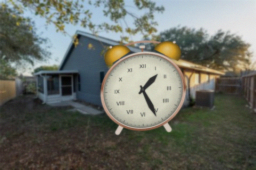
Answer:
{"hour": 1, "minute": 26}
